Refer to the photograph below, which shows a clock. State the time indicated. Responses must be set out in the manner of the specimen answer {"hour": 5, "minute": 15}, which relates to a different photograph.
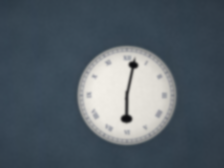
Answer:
{"hour": 6, "minute": 2}
